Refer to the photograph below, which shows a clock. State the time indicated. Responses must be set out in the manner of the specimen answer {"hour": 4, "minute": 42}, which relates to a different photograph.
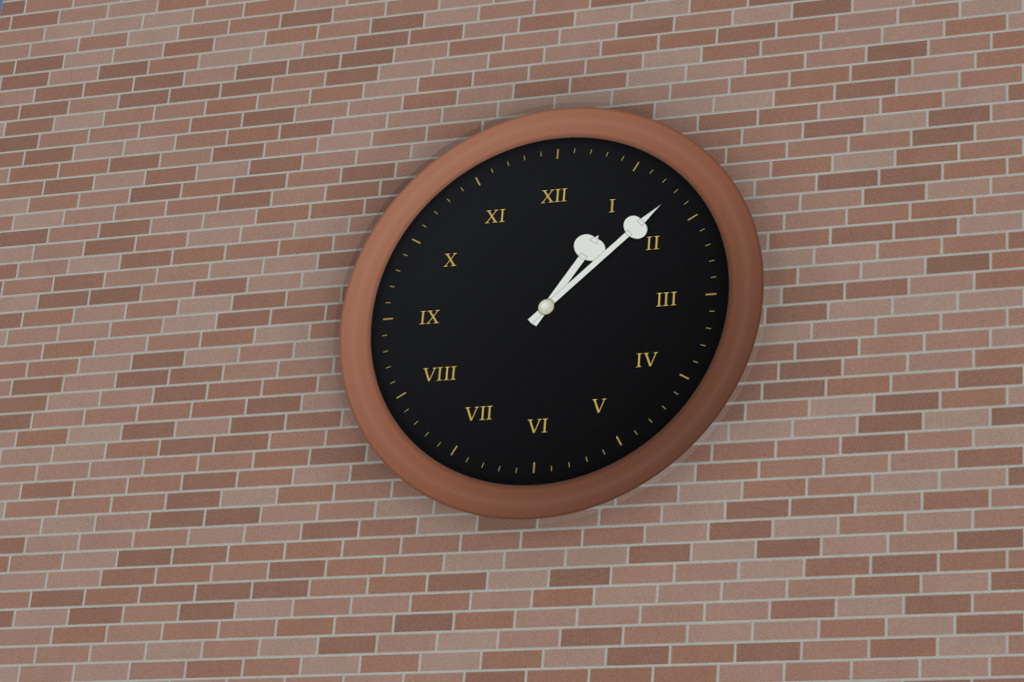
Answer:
{"hour": 1, "minute": 8}
